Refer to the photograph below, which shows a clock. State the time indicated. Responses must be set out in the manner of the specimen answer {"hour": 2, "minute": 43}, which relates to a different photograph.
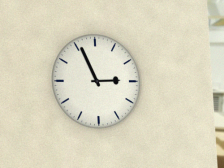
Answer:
{"hour": 2, "minute": 56}
